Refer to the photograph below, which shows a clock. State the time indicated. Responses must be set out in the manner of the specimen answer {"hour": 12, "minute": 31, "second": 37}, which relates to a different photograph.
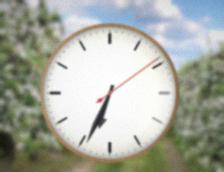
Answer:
{"hour": 6, "minute": 34, "second": 9}
